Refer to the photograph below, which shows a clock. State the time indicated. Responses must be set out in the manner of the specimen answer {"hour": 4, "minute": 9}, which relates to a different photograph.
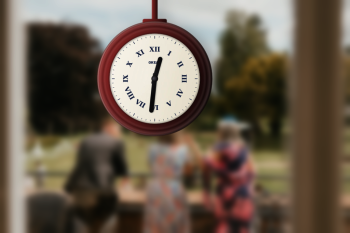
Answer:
{"hour": 12, "minute": 31}
